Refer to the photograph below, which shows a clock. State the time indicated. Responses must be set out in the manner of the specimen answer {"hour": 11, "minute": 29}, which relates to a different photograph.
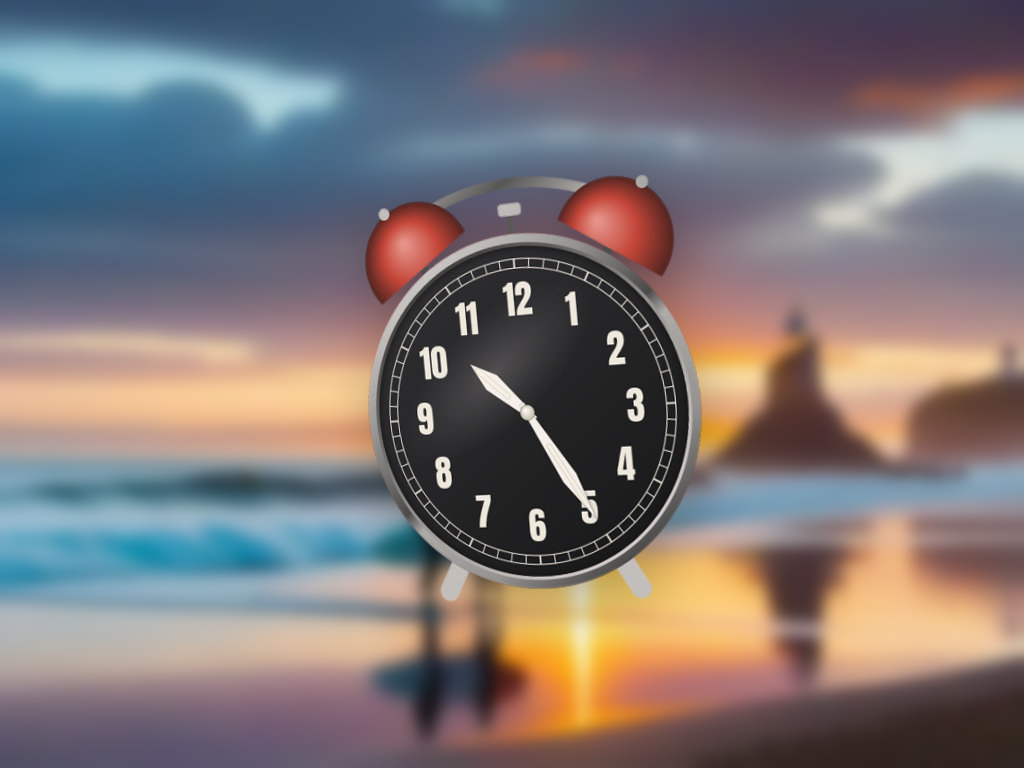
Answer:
{"hour": 10, "minute": 25}
